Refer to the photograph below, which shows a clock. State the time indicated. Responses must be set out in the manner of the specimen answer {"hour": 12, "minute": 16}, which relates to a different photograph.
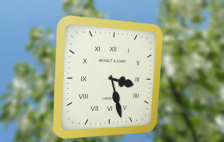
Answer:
{"hour": 3, "minute": 27}
